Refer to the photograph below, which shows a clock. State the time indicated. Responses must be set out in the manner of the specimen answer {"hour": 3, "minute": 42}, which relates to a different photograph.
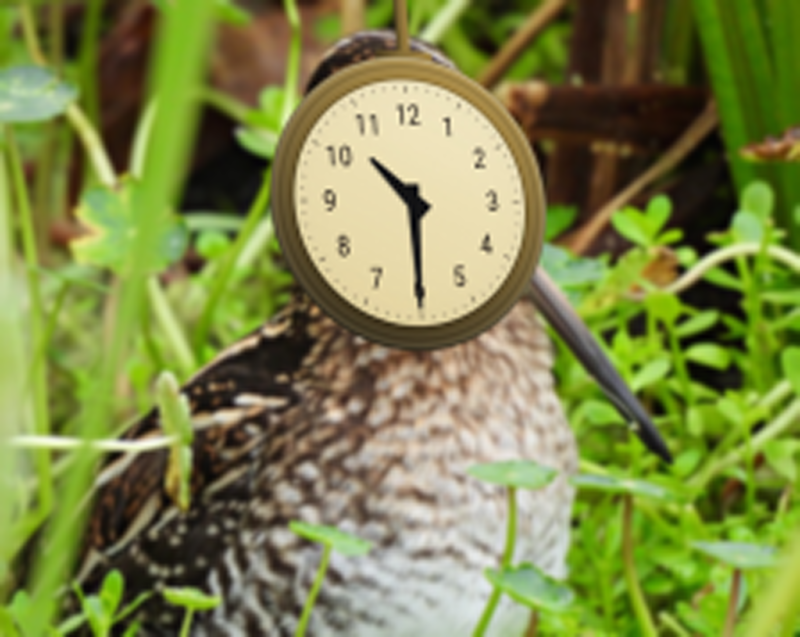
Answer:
{"hour": 10, "minute": 30}
